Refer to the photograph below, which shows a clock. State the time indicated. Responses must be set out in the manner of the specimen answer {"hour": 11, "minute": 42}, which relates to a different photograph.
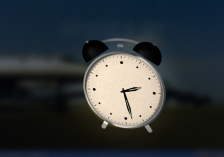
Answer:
{"hour": 2, "minute": 28}
